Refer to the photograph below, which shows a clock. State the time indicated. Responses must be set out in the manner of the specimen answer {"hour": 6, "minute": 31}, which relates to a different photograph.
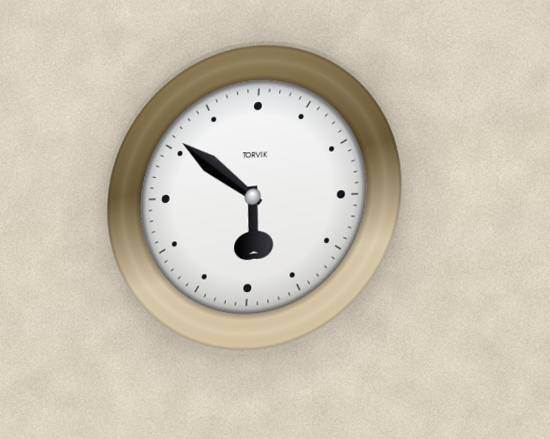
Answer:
{"hour": 5, "minute": 51}
